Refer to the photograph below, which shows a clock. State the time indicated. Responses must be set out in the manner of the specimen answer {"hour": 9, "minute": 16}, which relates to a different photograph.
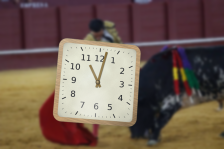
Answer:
{"hour": 11, "minute": 2}
